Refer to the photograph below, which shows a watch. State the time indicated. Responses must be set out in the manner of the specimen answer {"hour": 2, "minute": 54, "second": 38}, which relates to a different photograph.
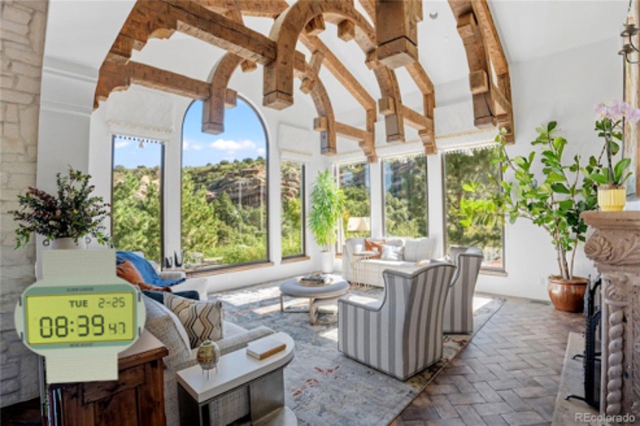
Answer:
{"hour": 8, "minute": 39, "second": 47}
